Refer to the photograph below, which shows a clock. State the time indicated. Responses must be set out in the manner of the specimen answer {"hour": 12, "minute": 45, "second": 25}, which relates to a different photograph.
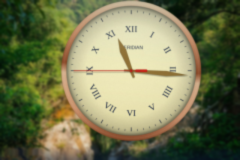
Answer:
{"hour": 11, "minute": 15, "second": 45}
